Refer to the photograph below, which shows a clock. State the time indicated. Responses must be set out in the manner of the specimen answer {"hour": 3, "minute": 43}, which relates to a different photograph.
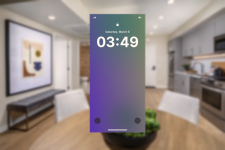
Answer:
{"hour": 3, "minute": 49}
